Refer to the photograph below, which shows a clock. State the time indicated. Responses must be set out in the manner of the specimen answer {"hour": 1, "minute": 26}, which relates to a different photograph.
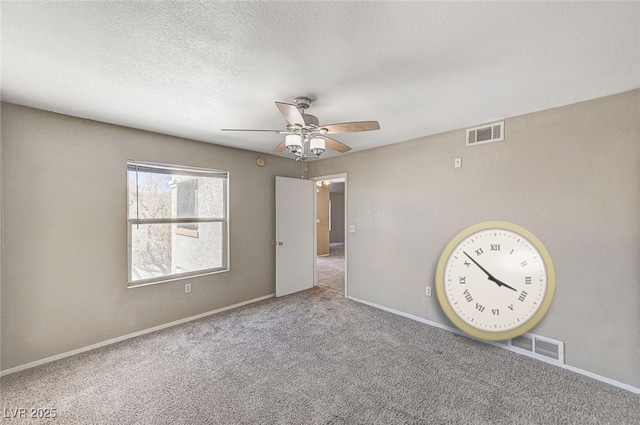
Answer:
{"hour": 3, "minute": 52}
